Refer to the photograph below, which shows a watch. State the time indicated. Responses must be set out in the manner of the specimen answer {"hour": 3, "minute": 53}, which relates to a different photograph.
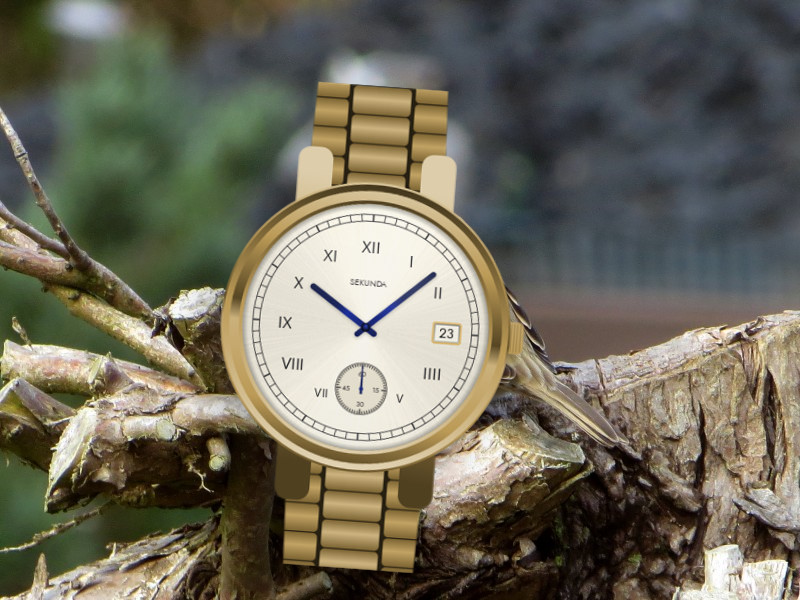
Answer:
{"hour": 10, "minute": 8}
